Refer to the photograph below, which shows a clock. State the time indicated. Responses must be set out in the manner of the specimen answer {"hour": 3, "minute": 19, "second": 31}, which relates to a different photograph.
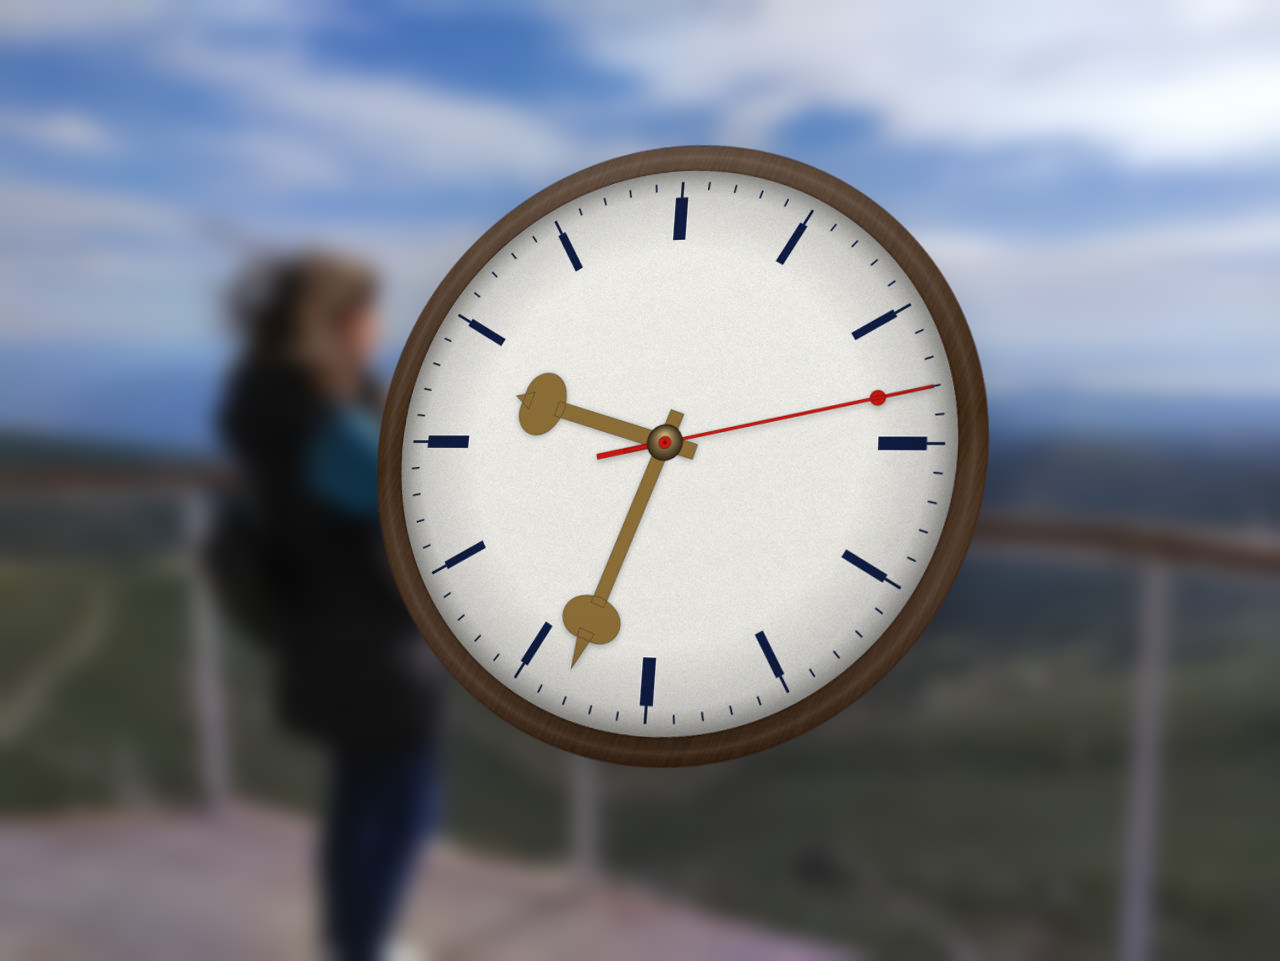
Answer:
{"hour": 9, "minute": 33, "second": 13}
